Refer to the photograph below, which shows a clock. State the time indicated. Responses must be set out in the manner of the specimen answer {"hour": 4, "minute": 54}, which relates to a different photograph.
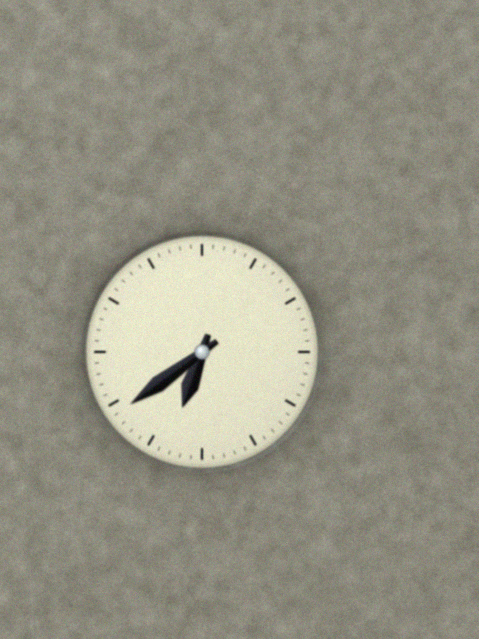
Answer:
{"hour": 6, "minute": 39}
